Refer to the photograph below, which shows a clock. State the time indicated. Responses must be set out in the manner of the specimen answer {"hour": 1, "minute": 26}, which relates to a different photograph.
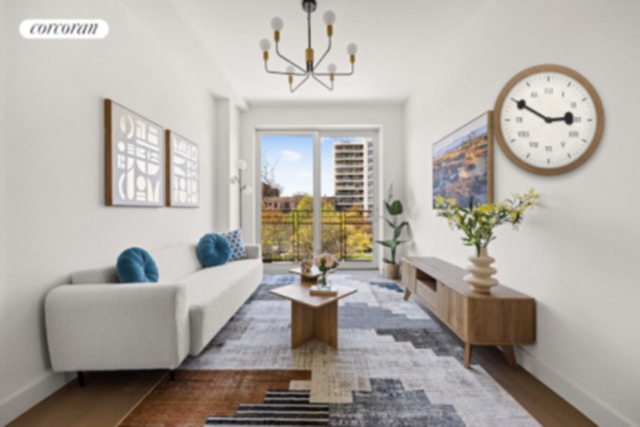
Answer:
{"hour": 2, "minute": 50}
